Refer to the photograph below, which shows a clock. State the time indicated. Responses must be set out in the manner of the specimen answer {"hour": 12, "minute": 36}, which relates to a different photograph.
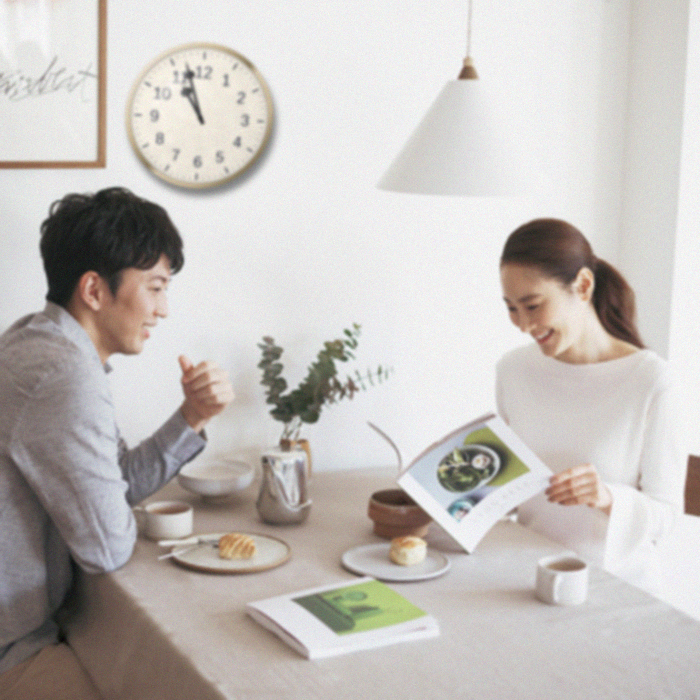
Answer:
{"hour": 10, "minute": 57}
